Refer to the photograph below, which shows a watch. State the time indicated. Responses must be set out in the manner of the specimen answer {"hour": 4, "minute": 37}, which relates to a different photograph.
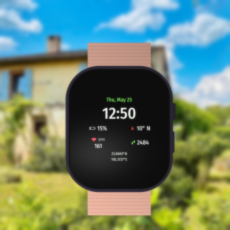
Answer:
{"hour": 12, "minute": 50}
